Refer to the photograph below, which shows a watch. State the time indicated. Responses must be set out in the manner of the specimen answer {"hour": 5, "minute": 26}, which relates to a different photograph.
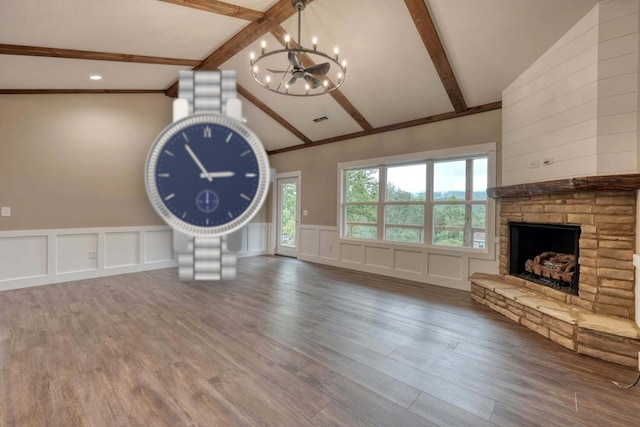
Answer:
{"hour": 2, "minute": 54}
